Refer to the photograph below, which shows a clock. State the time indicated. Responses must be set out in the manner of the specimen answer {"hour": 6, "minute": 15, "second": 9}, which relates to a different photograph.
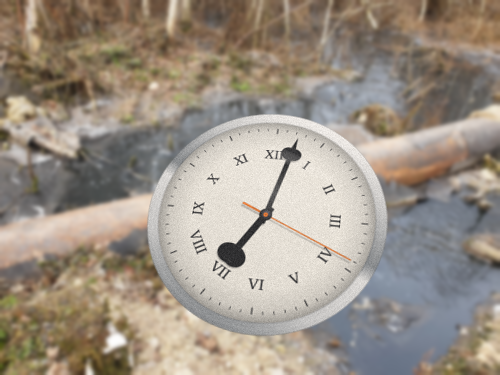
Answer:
{"hour": 7, "minute": 2, "second": 19}
